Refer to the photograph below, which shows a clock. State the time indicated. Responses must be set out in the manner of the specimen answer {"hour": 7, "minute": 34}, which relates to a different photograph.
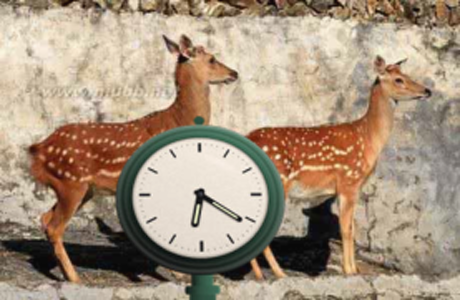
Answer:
{"hour": 6, "minute": 21}
